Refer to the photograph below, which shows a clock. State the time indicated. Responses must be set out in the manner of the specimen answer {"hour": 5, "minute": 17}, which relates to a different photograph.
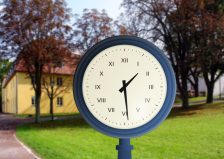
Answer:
{"hour": 1, "minute": 29}
